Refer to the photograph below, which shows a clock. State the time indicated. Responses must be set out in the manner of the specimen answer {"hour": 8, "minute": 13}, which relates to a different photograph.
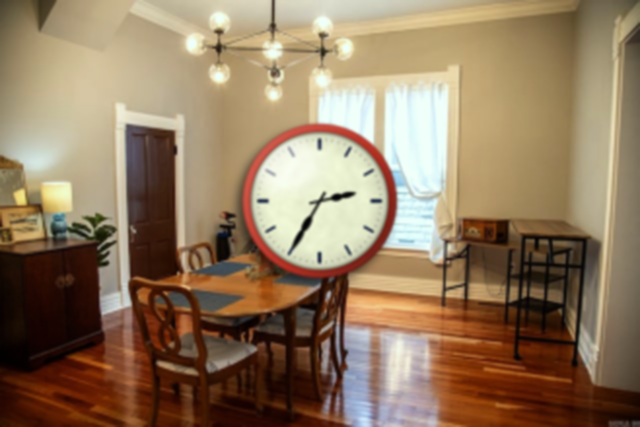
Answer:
{"hour": 2, "minute": 35}
